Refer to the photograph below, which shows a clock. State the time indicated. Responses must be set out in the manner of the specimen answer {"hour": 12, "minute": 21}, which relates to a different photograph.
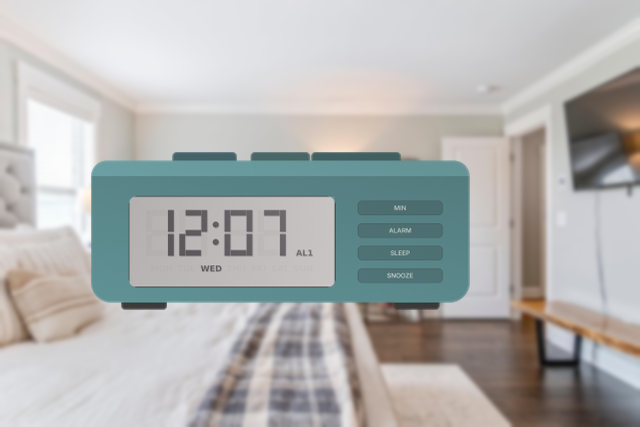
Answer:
{"hour": 12, "minute": 7}
